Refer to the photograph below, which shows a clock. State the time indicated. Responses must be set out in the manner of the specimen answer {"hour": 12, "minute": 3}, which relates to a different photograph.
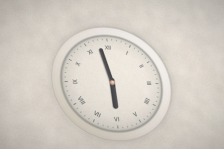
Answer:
{"hour": 5, "minute": 58}
